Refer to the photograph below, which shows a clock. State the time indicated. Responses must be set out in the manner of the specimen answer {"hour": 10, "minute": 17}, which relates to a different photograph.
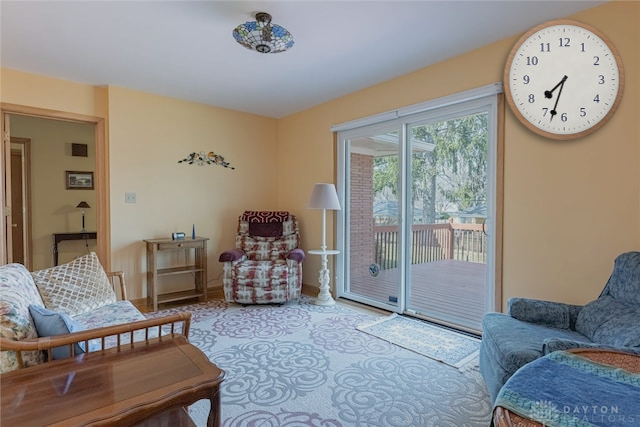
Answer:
{"hour": 7, "minute": 33}
